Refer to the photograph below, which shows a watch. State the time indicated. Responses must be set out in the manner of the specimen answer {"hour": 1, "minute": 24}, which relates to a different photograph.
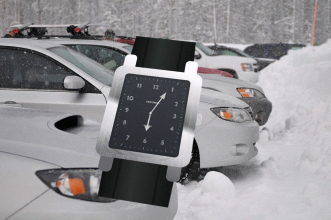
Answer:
{"hour": 6, "minute": 4}
